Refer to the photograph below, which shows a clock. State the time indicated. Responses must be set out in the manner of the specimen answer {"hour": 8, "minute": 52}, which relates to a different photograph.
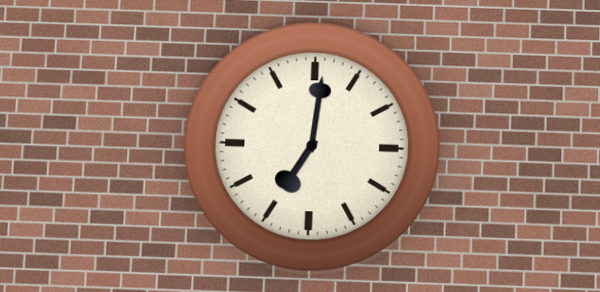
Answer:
{"hour": 7, "minute": 1}
